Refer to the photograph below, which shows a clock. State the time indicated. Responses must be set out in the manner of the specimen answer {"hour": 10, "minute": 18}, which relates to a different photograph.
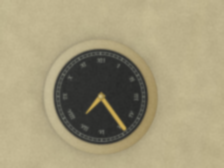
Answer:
{"hour": 7, "minute": 24}
